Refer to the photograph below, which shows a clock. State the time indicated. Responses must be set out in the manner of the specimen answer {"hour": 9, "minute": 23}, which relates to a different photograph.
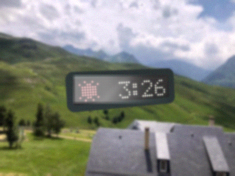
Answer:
{"hour": 3, "minute": 26}
